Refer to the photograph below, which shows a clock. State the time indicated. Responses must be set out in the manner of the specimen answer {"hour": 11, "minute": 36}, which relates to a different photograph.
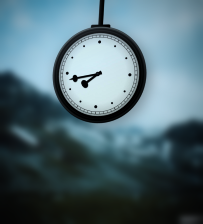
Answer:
{"hour": 7, "minute": 43}
